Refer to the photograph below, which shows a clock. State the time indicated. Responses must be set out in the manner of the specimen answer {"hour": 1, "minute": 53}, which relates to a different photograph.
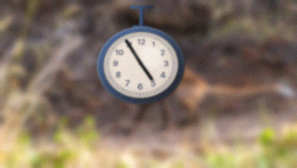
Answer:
{"hour": 4, "minute": 55}
